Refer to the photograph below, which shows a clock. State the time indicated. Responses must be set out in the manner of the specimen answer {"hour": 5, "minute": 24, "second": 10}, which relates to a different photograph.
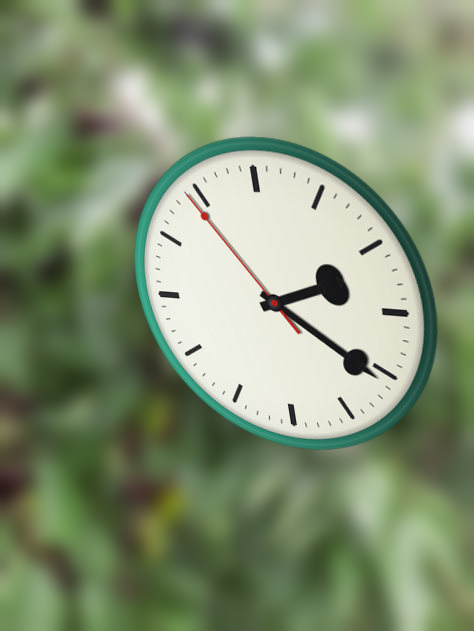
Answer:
{"hour": 2, "minute": 20, "second": 54}
